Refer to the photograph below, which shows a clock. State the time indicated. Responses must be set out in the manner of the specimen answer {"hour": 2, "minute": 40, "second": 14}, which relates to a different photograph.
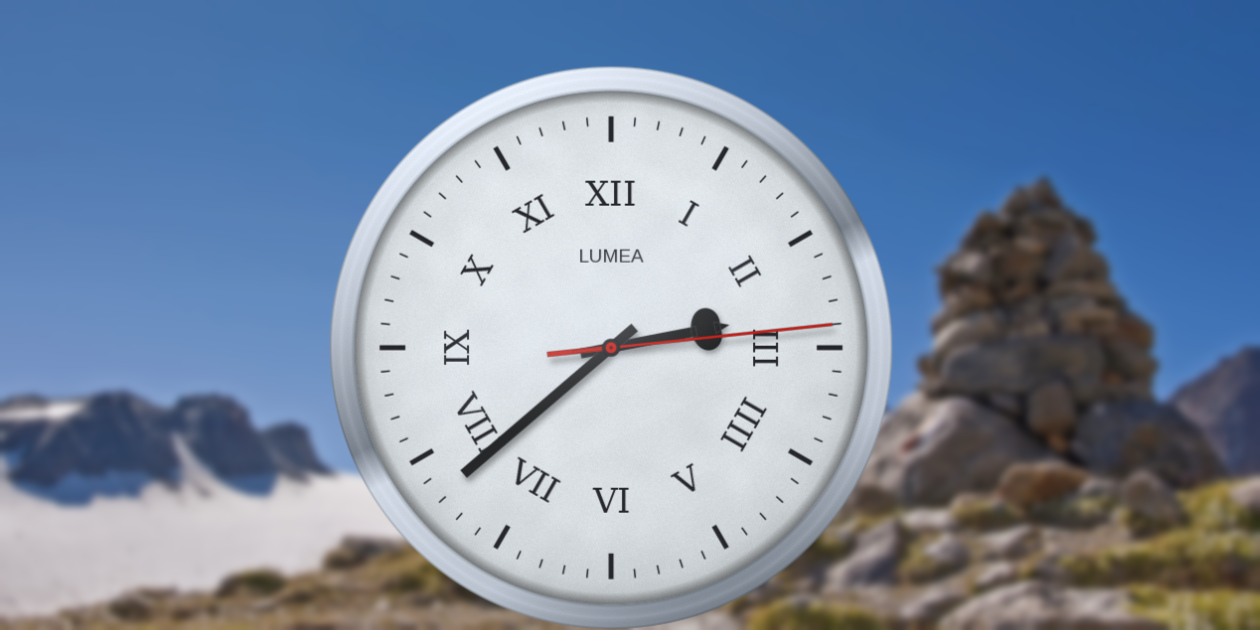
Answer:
{"hour": 2, "minute": 38, "second": 14}
